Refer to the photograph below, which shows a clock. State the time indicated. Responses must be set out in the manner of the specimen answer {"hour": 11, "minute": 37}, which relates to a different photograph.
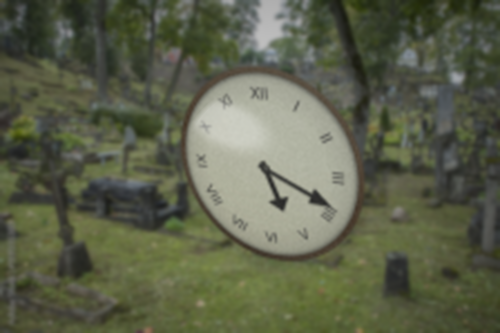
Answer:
{"hour": 5, "minute": 19}
